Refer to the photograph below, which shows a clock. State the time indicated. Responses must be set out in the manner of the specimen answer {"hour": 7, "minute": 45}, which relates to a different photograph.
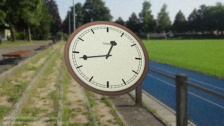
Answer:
{"hour": 12, "minute": 43}
